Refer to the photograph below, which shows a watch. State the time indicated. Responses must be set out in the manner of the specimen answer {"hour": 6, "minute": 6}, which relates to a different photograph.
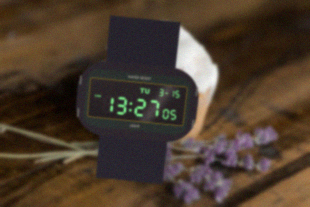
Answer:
{"hour": 13, "minute": 27}
